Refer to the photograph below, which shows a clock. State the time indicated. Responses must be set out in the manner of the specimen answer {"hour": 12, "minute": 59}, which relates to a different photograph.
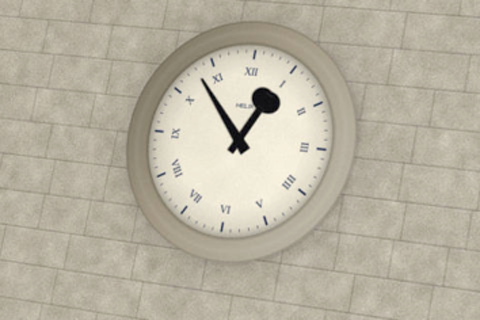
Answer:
{"hour": 12, "minute": 53}
